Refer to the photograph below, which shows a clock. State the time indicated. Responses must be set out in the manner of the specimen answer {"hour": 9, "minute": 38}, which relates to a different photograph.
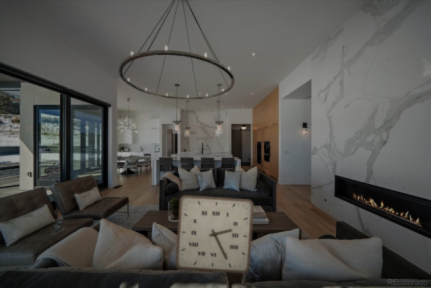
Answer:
{"hour": 2, "minute": 25}
